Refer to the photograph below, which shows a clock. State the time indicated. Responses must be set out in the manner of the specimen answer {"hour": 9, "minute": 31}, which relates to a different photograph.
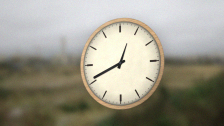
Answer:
{"hour": 12, "minute": 41}
